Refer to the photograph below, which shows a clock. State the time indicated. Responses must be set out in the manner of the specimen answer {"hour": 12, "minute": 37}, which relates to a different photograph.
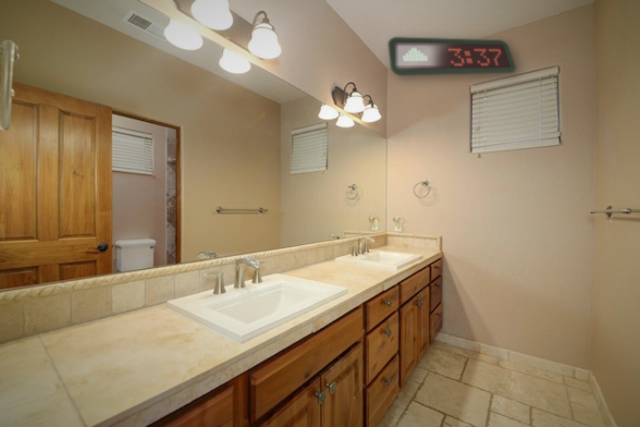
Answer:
{"hour": 3, "minute": 37}
